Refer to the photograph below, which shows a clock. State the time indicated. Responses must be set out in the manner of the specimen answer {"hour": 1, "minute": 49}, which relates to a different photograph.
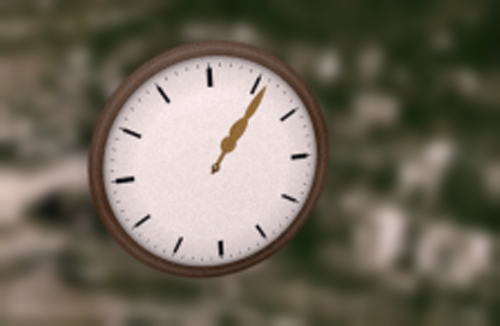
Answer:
{"hour": 1, "minute": 6}
